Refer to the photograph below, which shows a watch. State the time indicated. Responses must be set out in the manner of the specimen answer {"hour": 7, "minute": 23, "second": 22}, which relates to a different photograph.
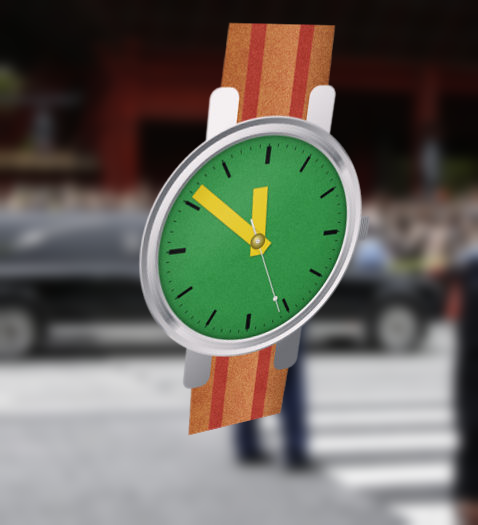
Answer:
{"hour": 11, "minute": 51, "second": 26}
